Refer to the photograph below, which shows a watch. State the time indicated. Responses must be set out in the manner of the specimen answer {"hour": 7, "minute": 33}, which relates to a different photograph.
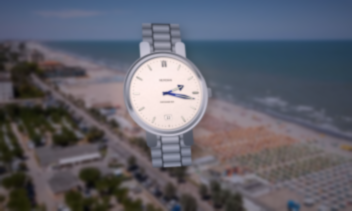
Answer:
{"hour": 2, "minute": 17}
